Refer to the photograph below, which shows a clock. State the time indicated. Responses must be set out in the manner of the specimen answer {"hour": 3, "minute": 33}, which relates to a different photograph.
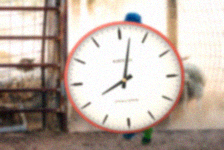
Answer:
{"hour": 8, "minute": 2}
